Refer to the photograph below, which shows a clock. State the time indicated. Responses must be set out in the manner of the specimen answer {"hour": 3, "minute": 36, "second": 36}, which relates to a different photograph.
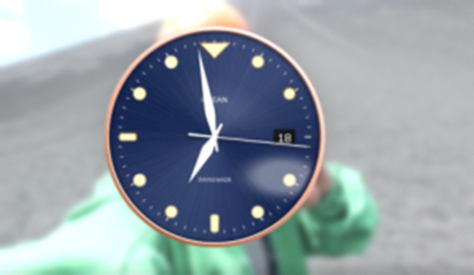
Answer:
{"hour": 6, "minute": 58, "second": 16}
